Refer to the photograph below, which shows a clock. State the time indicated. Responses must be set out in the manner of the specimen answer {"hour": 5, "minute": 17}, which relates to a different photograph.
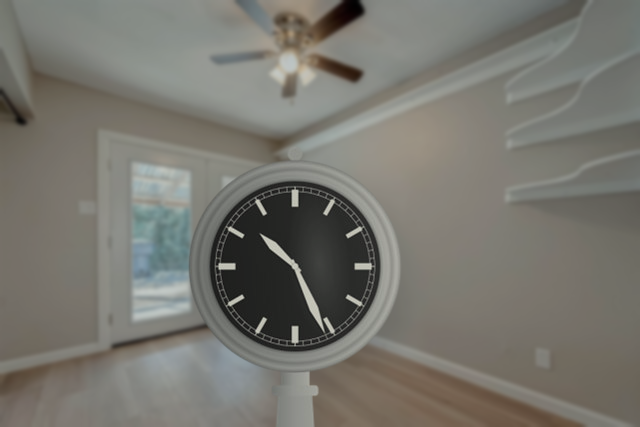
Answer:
{"hour": 10, "minute": 26}
